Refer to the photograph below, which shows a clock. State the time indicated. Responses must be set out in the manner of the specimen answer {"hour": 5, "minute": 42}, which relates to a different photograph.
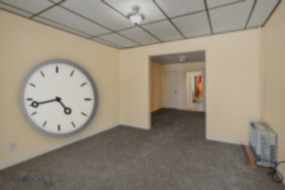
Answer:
{"hour": 4, "minute": 43}
